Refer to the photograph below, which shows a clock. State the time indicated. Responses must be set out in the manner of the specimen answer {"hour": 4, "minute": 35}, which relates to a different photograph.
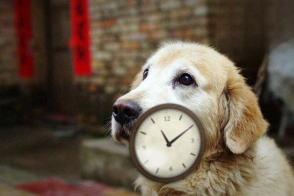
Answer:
{"hour": 11, "minute": 10}
